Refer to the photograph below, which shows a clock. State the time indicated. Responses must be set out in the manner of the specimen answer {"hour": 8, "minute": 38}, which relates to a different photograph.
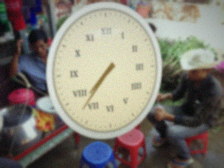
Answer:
{"hour": 7, "minute": 37}
